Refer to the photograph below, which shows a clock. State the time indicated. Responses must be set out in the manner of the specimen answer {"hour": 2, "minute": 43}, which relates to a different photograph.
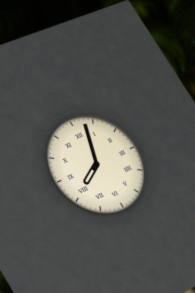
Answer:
{"hour": 8, "minute": 3}
